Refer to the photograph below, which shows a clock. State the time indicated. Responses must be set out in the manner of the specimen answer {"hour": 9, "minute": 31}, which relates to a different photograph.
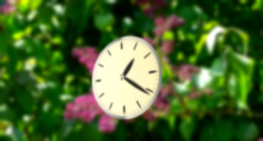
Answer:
{"hour": 1, "minute": 21}
